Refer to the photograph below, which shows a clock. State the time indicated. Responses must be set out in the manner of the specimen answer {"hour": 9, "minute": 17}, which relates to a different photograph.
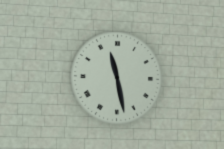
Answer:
{"hour": 11, "minute": 28}
